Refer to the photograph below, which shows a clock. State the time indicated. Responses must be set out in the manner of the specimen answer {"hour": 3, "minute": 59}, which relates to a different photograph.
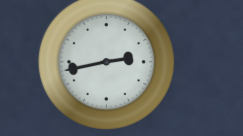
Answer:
{"hour": 2, "minute": 43}
